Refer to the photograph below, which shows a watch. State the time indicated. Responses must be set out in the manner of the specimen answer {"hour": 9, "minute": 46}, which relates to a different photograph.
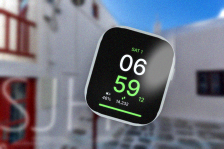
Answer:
{"hour": 6, "minute": 59}
